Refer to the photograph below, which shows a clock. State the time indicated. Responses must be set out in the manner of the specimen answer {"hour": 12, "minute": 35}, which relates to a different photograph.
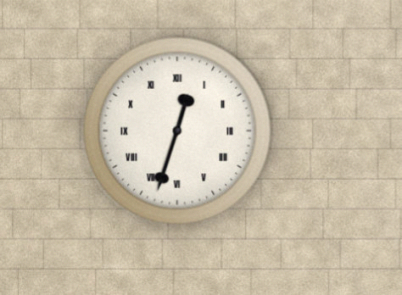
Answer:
{"hour": 12, "minute": 33}
